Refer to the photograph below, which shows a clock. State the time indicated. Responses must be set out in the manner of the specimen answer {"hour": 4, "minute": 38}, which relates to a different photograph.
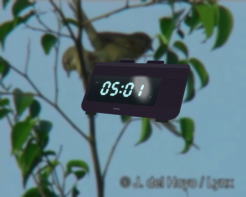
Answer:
{"hour": 5, "minute": 1}
